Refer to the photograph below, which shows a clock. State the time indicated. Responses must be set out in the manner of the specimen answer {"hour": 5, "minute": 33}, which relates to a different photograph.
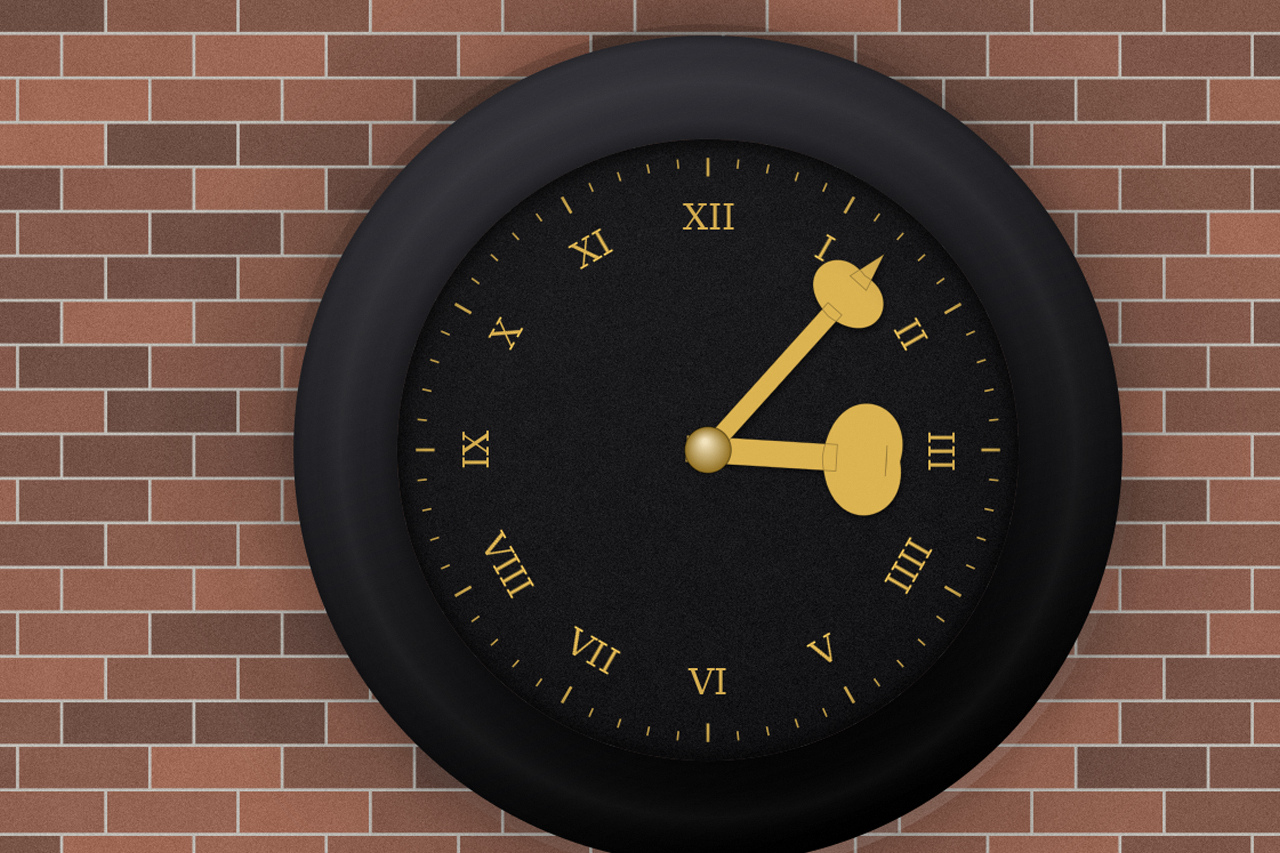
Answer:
{"hour": 3, "minute": 7}
